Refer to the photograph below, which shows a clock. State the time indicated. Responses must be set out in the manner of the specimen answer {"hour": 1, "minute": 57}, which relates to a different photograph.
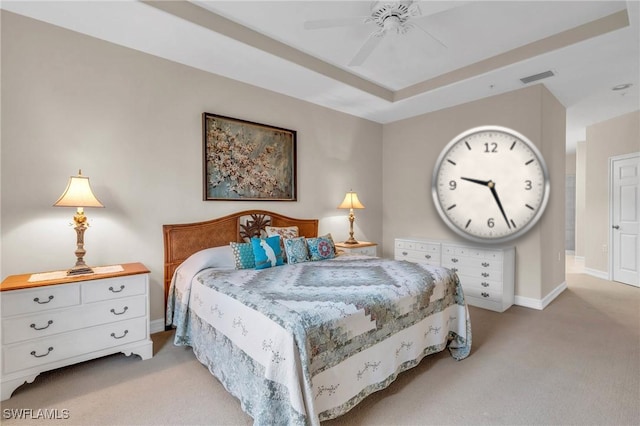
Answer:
{"hour": 9, "minute": 26}
